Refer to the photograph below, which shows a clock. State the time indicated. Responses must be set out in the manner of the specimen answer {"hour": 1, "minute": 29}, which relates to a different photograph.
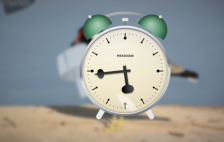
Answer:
{"hour": 5, "minute": 44}
